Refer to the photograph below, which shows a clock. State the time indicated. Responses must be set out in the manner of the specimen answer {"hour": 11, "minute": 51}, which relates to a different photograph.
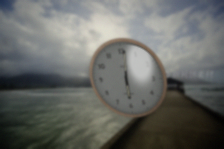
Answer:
{"hour": 6, "minute": 1}
